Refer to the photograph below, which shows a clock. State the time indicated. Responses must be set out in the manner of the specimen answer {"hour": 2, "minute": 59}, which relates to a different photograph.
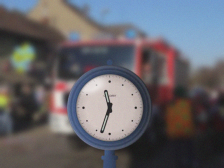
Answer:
{"hour": 11, "minute": 33}
